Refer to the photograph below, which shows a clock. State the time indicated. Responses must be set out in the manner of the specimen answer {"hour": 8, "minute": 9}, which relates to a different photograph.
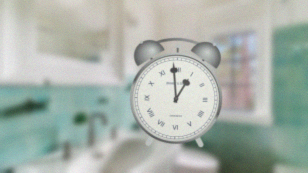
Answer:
{"hour": 12, "minute": 59}
